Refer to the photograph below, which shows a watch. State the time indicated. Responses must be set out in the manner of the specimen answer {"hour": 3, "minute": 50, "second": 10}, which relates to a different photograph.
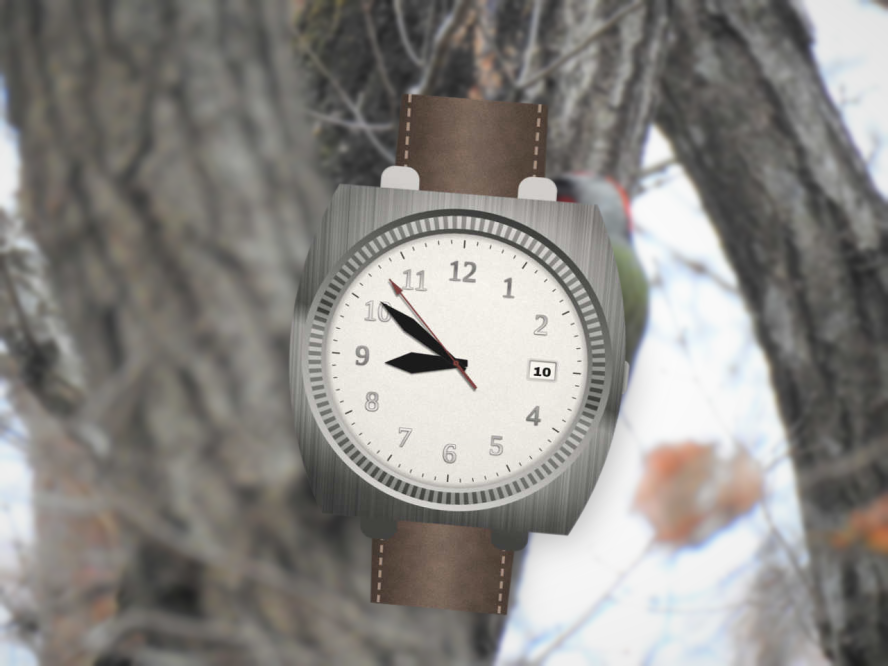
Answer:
{"hour": 8, "minute": 50, "second": 53}
